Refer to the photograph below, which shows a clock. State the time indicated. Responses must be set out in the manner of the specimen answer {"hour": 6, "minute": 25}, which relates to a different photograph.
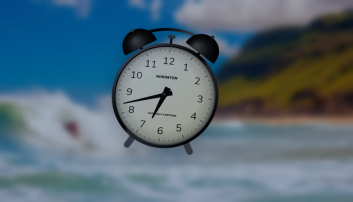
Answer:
{"hour": 6, "minute": 42}
